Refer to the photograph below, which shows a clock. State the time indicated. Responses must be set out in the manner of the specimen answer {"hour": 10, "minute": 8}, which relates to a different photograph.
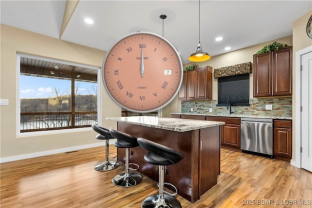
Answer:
{"hour": 12, "minute": 0}
